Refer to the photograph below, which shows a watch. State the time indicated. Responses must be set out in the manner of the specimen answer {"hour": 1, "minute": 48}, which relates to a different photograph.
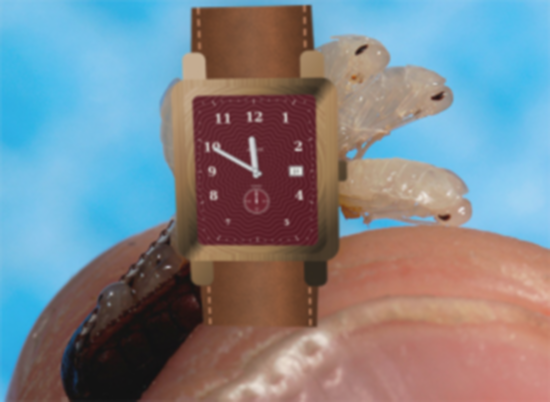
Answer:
{"hour": 11, "minute": 50}
